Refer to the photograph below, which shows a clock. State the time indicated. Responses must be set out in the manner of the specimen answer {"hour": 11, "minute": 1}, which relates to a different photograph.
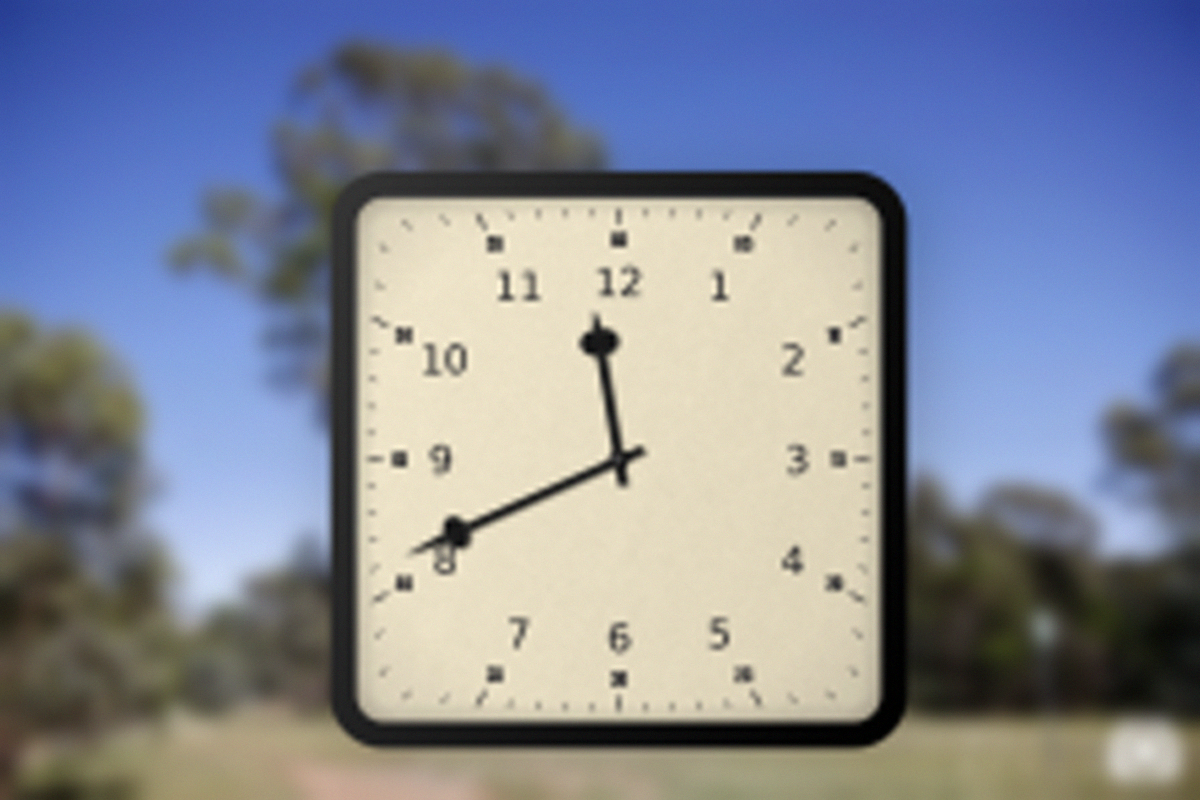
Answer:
{"hour": 11, "minute": 41}
